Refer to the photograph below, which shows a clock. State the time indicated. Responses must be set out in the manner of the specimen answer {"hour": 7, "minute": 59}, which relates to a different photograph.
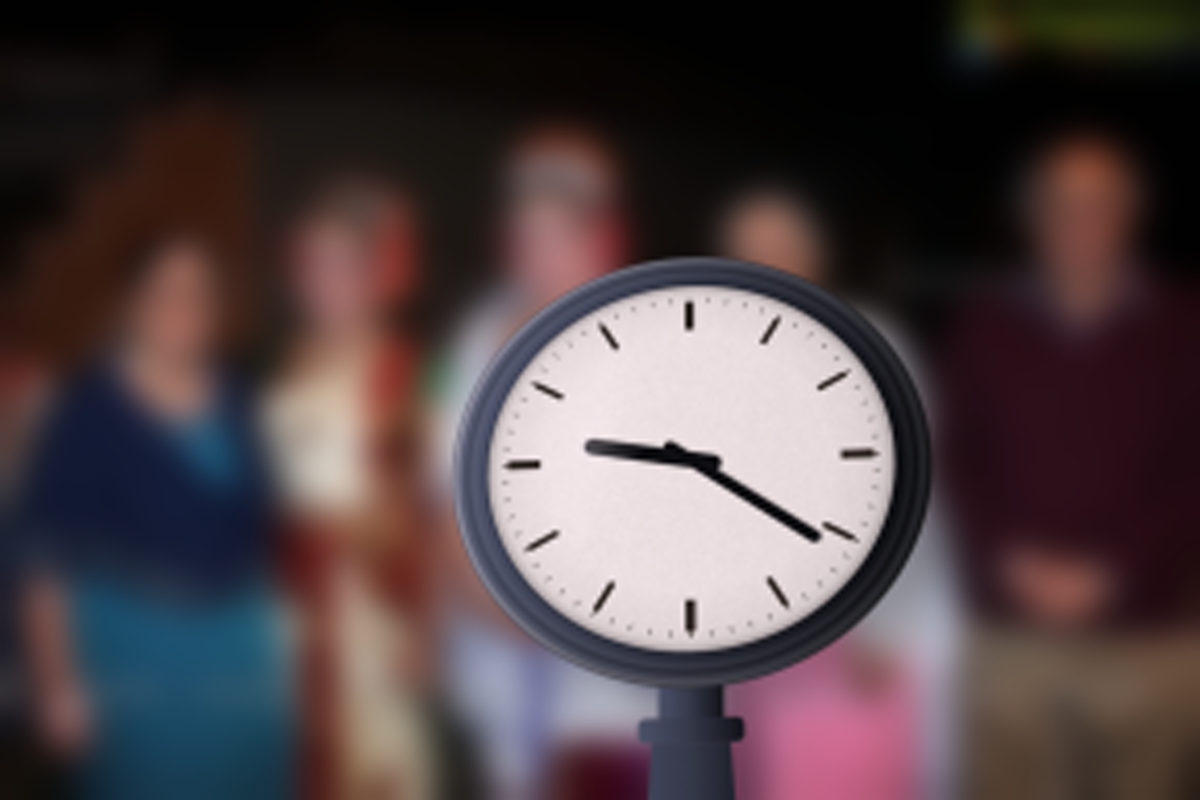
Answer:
{"hour": 9, "minute": 21}
